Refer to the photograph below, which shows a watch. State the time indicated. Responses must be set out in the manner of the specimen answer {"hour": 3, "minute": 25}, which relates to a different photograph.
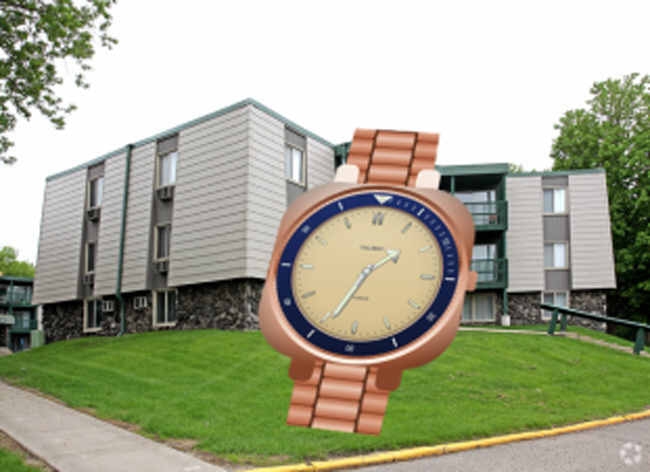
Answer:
{"hour": 1, "minute": 34}
